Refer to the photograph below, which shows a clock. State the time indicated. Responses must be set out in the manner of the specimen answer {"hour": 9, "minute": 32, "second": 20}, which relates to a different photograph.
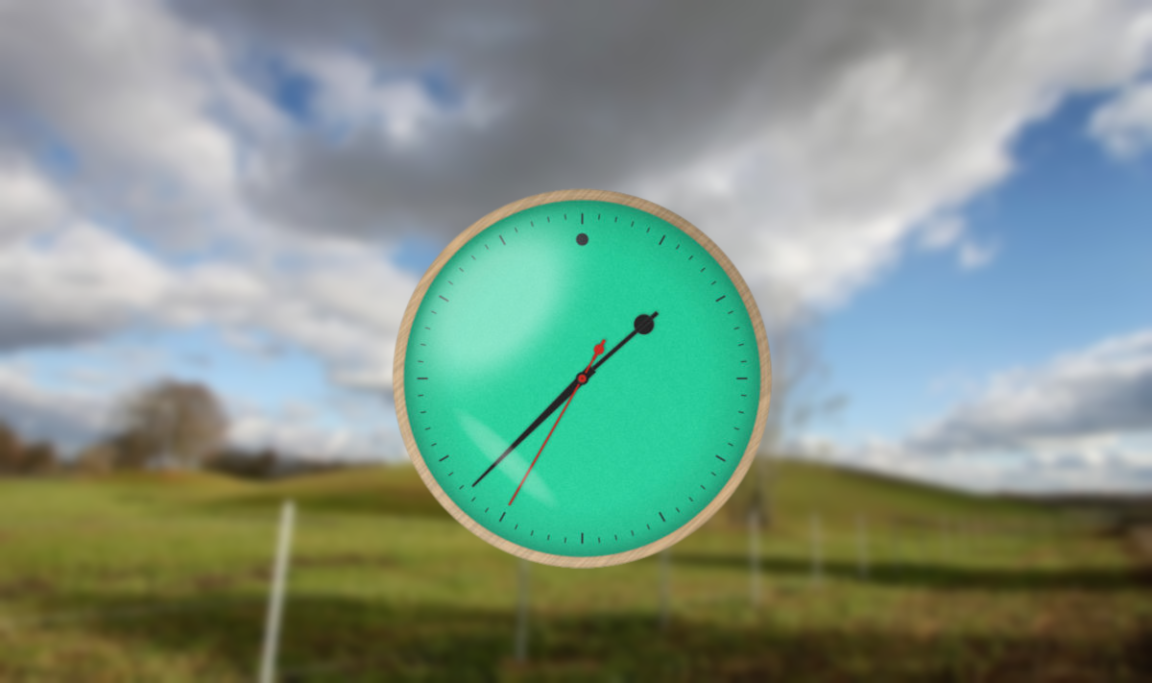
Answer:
{"hour": 1, "minute": 37, "second": 35}
